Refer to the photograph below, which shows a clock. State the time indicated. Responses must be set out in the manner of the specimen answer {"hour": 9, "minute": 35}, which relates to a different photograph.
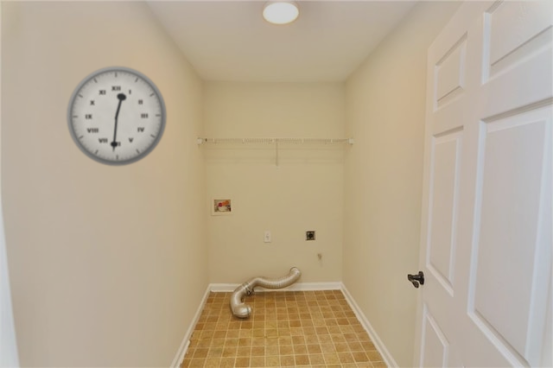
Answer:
{"hour": 12, "minute": 31}
